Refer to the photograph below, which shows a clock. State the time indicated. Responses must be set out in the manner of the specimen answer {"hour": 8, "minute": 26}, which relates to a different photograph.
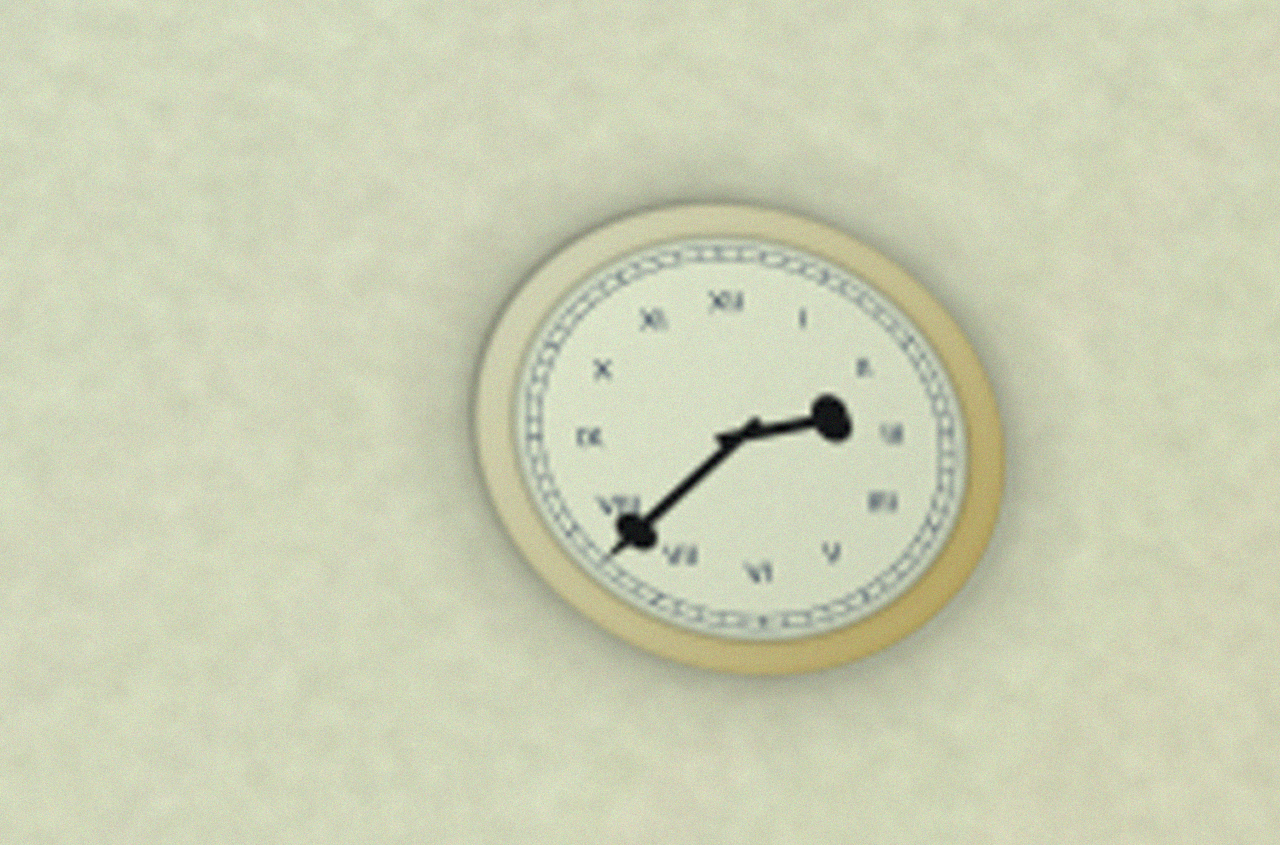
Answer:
{"hour": 2, "minute": 38}
